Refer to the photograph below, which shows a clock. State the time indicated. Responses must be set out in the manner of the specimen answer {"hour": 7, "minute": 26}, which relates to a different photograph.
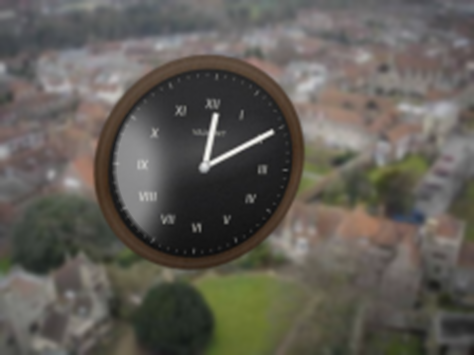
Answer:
{"hour": 12, "minute": 10}
